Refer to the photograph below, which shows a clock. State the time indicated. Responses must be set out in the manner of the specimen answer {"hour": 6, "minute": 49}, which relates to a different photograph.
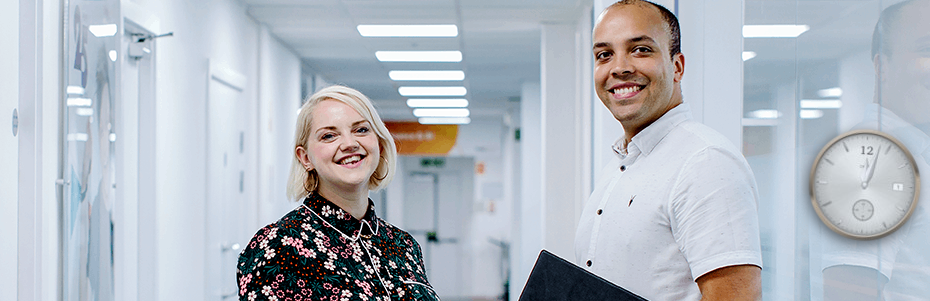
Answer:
{"hour": 12, "minute": 3}
